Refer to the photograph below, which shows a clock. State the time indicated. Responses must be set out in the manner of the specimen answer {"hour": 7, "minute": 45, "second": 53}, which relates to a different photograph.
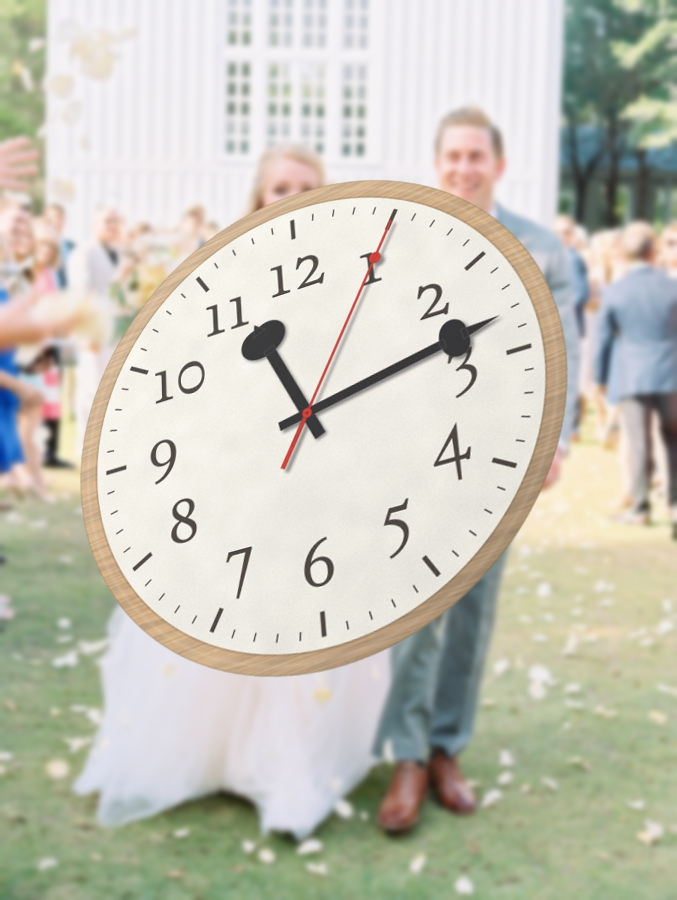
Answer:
{"hour": 11, "minute": 13, "second": 5}
